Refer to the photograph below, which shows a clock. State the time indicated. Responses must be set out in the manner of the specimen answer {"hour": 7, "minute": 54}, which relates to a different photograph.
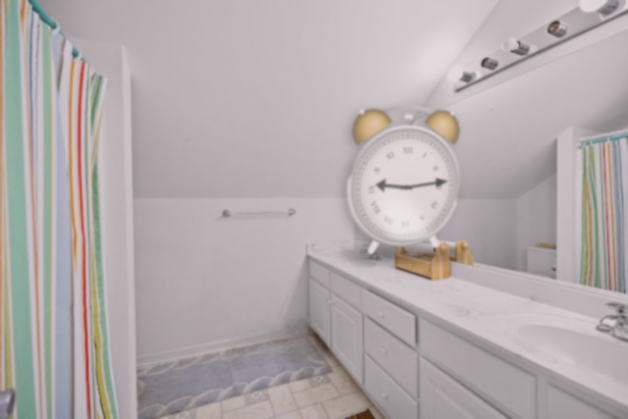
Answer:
{"hour": 9, "minute": 14}
